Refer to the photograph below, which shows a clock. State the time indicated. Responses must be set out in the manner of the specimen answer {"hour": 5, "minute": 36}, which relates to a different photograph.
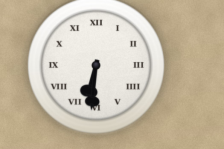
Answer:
{"hour": 6, "minute": 31}
